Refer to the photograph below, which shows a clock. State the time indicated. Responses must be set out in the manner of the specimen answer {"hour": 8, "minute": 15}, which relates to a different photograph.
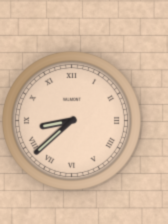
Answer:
{"hour": 8, "minute": 38}
